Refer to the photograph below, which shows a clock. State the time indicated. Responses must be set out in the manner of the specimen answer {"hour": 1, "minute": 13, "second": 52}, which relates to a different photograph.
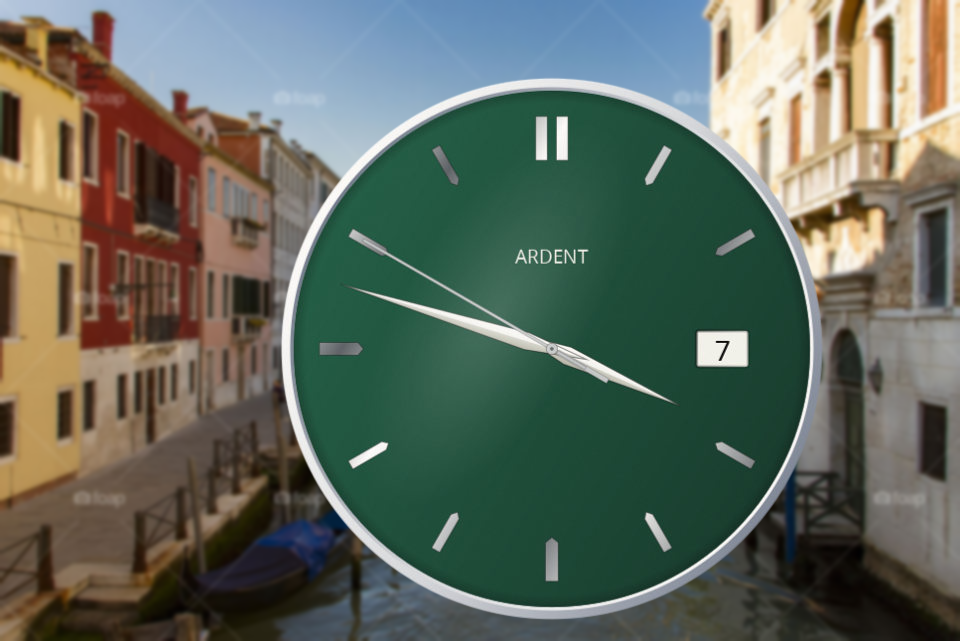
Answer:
{"hour": 3, "minute": 47, "second": 50}
